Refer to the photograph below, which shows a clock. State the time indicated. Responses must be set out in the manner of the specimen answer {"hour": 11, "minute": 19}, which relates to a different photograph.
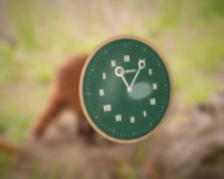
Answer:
{"hour": 11, "minute": 6}
